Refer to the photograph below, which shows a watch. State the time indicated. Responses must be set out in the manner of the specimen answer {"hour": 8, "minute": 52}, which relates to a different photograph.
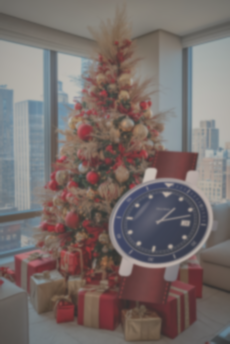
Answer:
{"hour": 1, "minute": 12}
